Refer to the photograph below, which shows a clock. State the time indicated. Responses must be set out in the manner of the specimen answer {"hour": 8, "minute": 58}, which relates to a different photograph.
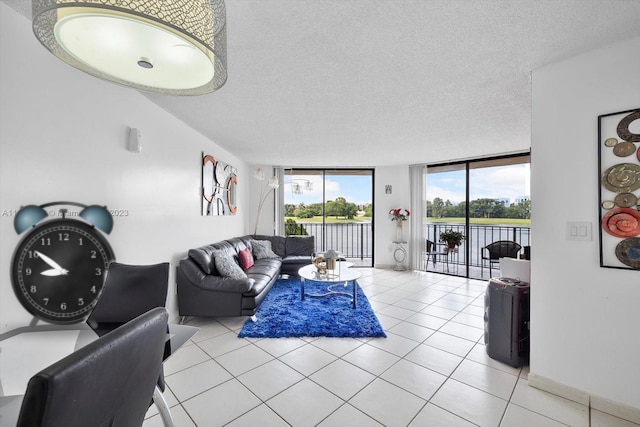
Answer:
{"hour": 8, "minute": 51}
